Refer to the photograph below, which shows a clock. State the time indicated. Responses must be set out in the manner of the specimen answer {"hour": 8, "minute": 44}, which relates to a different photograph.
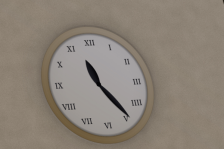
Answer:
{"hour": 11, "minute": 24}
